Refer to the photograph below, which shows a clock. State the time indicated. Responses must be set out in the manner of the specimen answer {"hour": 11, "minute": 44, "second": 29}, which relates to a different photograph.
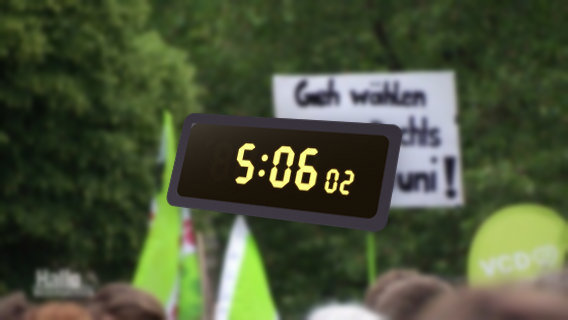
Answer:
{"hour": 5, "minute": 6, "second": 2}
